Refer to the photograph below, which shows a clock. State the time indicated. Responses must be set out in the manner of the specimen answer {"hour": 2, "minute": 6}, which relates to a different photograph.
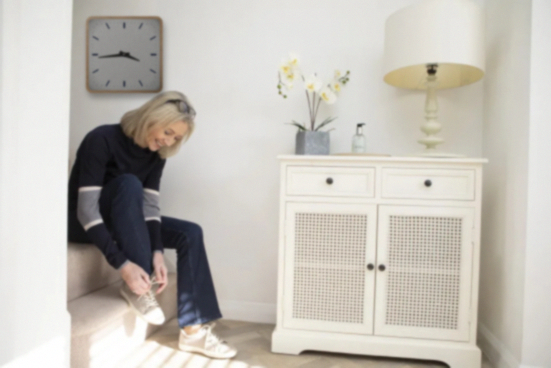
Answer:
{"hour": 3, "minute": 44}
